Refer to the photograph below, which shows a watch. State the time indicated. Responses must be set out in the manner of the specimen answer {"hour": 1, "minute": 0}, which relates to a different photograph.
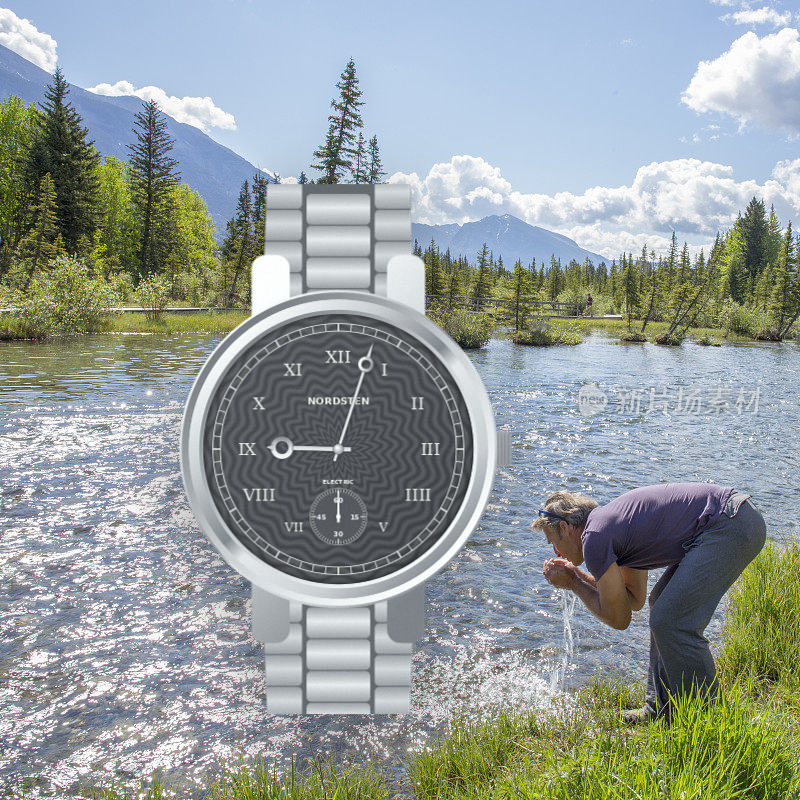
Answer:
{"hour": 9, "minute": 3}
